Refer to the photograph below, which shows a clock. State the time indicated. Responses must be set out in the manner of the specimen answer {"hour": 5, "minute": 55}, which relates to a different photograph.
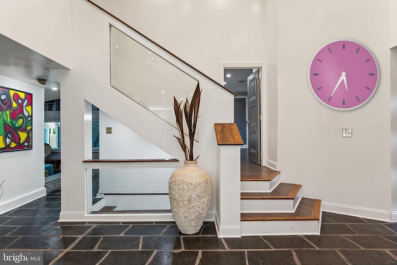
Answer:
{"hour": 5, "minute": 35}
